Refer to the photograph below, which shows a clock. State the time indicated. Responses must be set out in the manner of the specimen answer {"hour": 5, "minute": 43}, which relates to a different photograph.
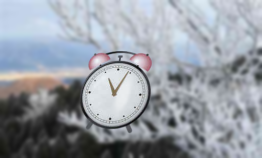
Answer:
{"hour": 11, "minute": 4}
